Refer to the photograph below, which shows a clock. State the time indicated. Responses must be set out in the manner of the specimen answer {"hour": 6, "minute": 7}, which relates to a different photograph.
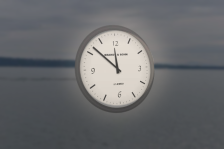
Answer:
{"hour": 11, "minute": 52}
